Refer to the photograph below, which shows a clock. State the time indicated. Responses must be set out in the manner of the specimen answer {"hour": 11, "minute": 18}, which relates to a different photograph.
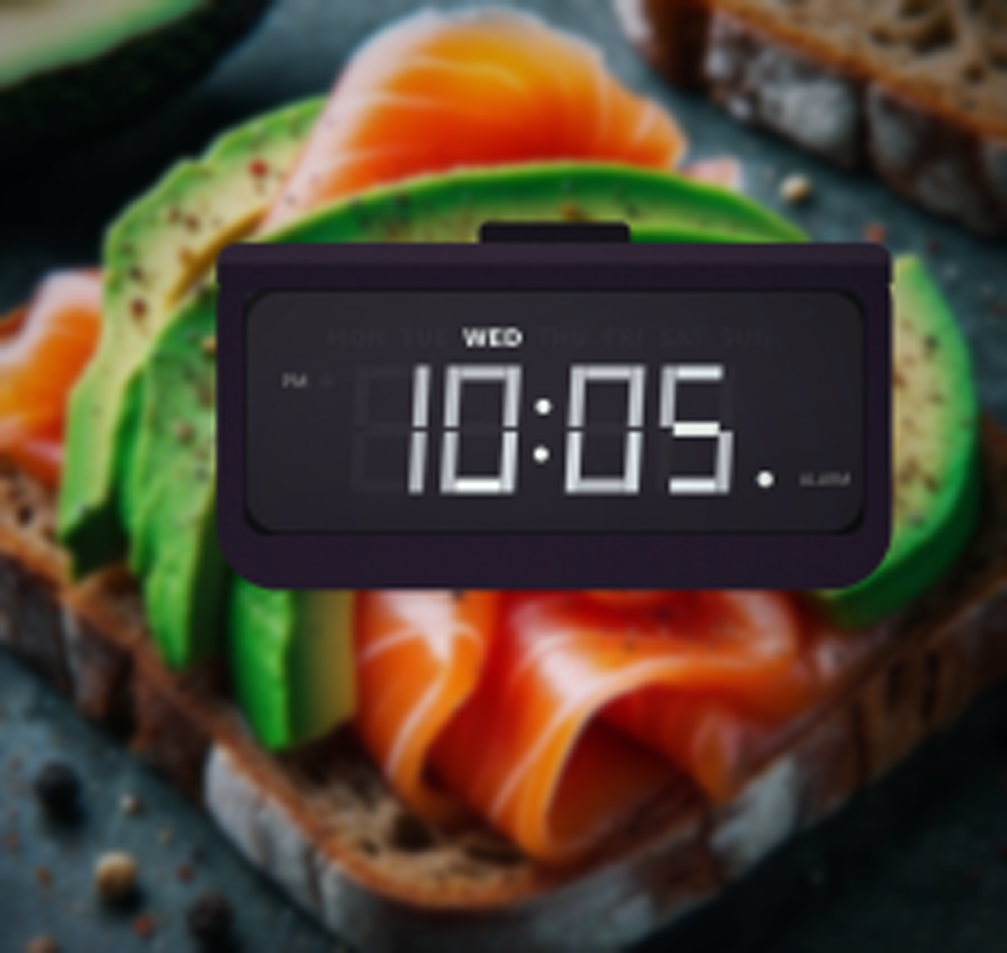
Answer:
{"hour": 10, "minute": 5}
